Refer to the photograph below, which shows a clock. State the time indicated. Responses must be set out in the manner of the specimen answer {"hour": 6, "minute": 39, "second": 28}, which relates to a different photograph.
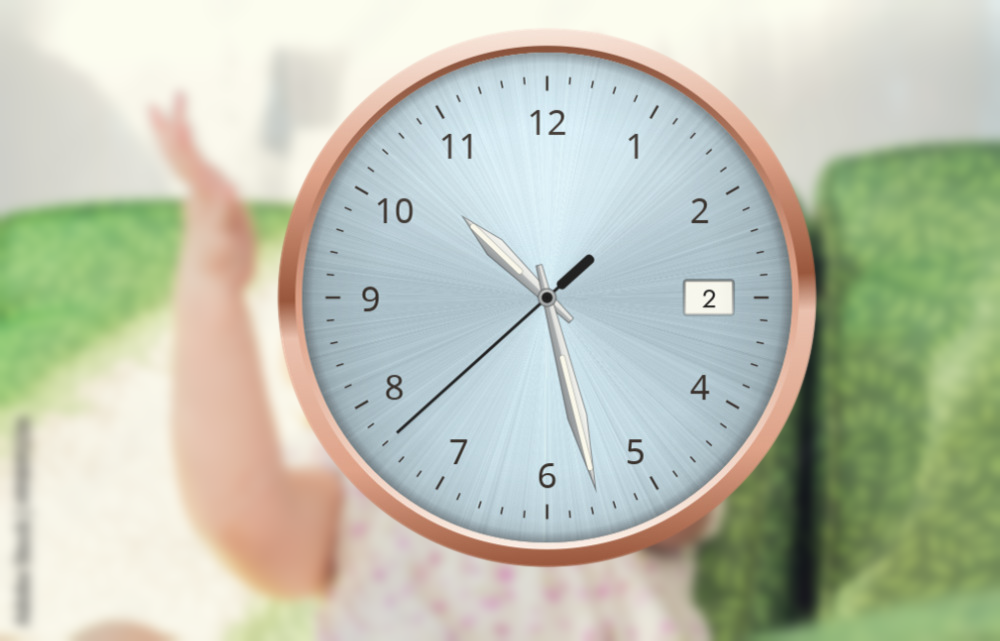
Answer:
{"hour": 10, "minute": 27, "second": 38}
